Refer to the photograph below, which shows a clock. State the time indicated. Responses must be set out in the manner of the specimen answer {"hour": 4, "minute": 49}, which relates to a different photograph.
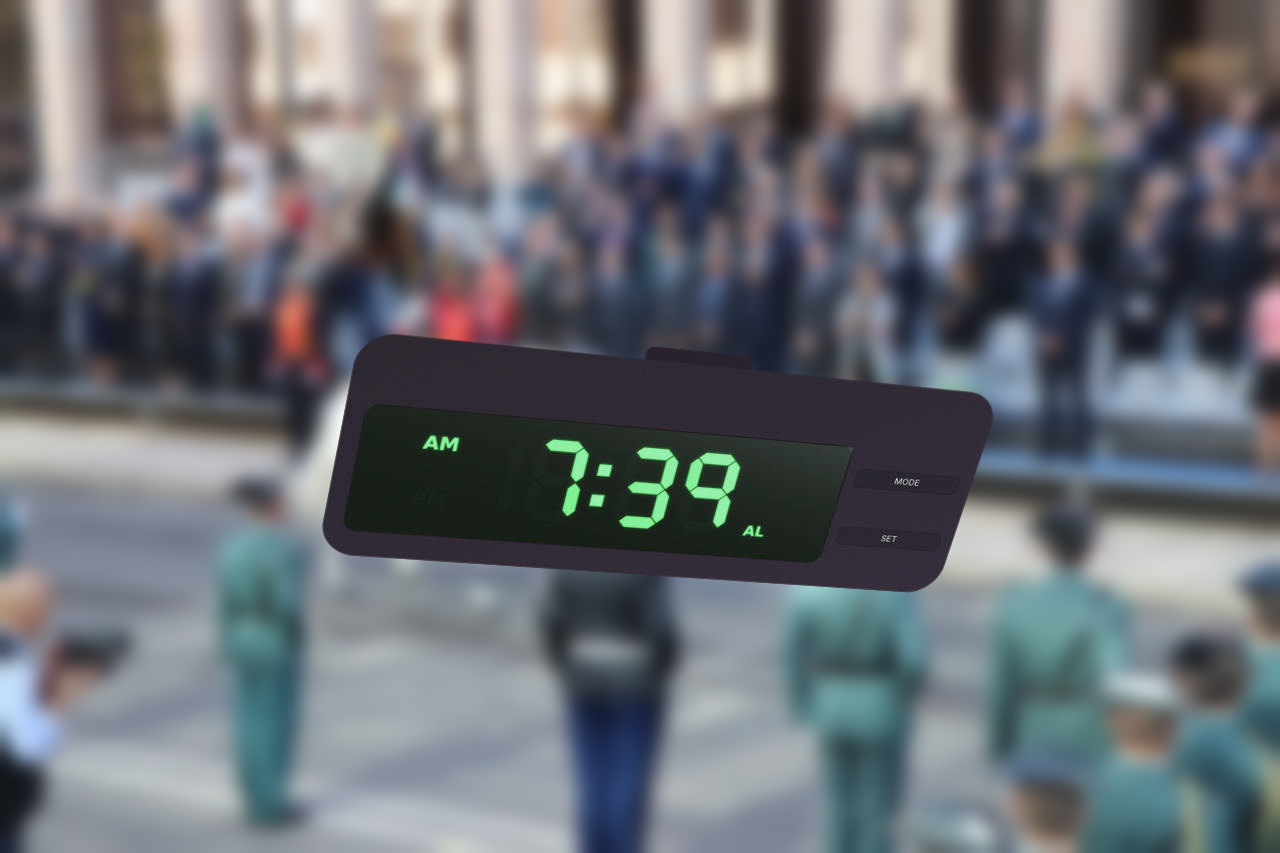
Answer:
{"hour": 7, "minute": 39}
